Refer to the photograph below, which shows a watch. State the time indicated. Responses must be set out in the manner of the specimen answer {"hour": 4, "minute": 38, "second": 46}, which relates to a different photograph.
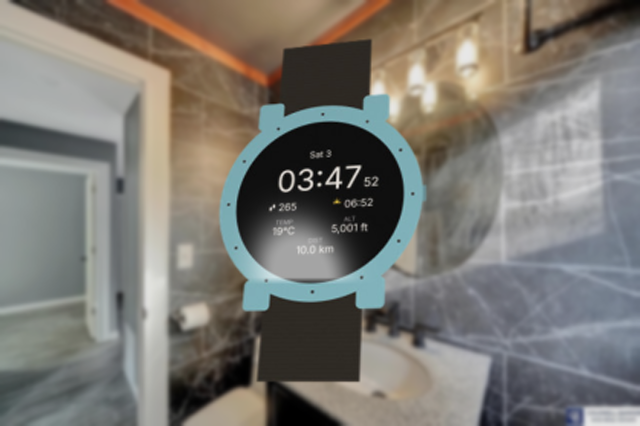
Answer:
{"hour": 3, "minute": 47, "second": 52}
